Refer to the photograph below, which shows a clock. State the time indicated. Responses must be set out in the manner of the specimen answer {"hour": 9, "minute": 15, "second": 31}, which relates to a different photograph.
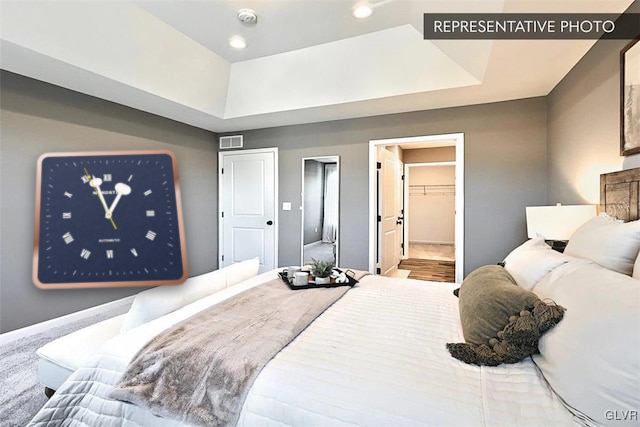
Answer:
{"hour": 12, "minute": 56, "second": 56}
